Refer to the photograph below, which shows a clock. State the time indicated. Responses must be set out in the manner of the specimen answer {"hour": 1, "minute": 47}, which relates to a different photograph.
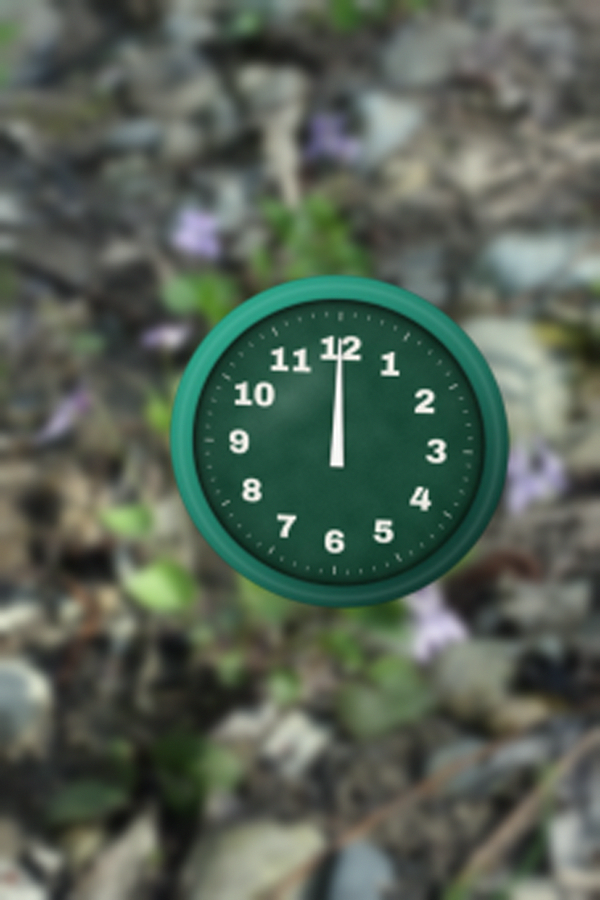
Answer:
{"hour": 12, "minute": 0}
